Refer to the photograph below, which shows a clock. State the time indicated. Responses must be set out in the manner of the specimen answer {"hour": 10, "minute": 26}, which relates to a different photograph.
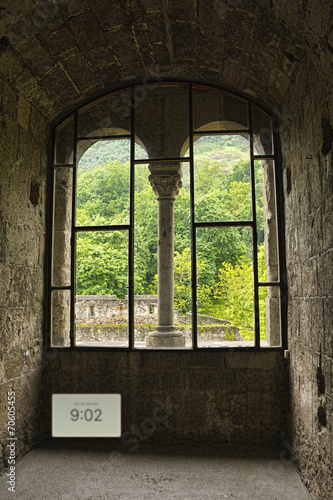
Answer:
{"hour": 9, "minute": 2}
